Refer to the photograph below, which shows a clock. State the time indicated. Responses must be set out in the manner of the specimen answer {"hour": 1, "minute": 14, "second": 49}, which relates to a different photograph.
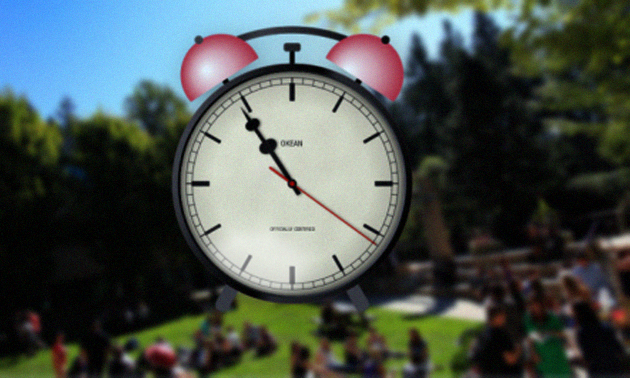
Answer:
{"hour": 10, "minute": 54, "second": 21}
